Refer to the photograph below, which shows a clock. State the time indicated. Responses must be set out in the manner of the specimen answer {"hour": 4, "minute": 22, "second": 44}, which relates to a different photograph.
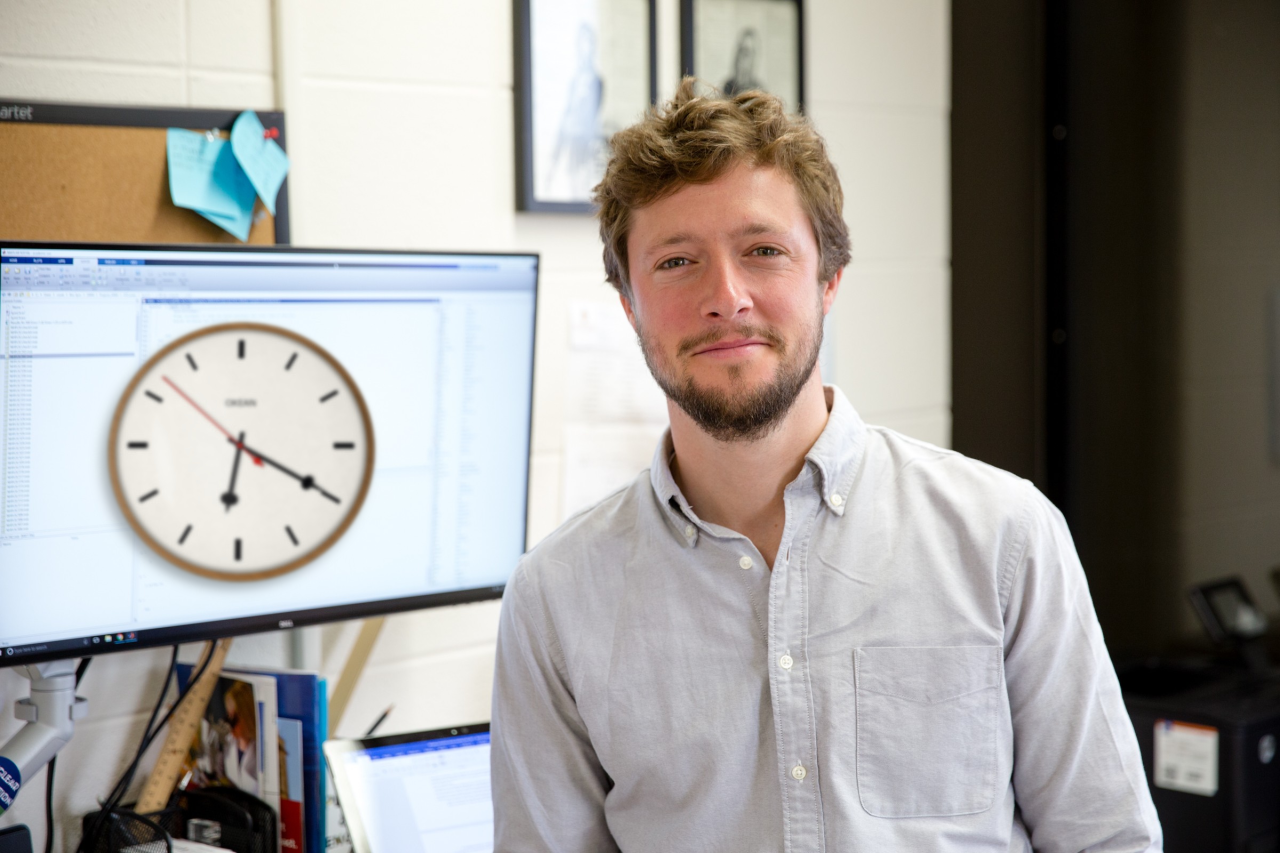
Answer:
{"hour": 6, "minute": 19, "second": 52}
